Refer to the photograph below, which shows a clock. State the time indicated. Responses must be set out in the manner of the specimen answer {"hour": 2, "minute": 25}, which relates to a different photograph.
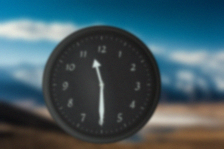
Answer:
{"hour": 11, "minute": 30}
